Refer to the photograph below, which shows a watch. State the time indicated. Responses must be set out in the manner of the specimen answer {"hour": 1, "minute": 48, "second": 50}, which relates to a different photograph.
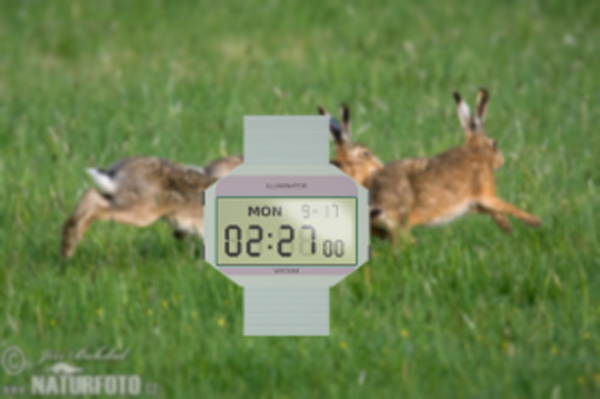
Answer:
{"hour": 2, "minute": 27, "second": 0}
